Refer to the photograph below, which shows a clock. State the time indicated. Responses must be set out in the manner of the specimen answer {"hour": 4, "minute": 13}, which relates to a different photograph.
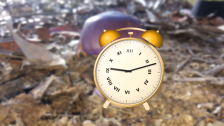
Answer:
{"hour": 9, "minute": 12}
